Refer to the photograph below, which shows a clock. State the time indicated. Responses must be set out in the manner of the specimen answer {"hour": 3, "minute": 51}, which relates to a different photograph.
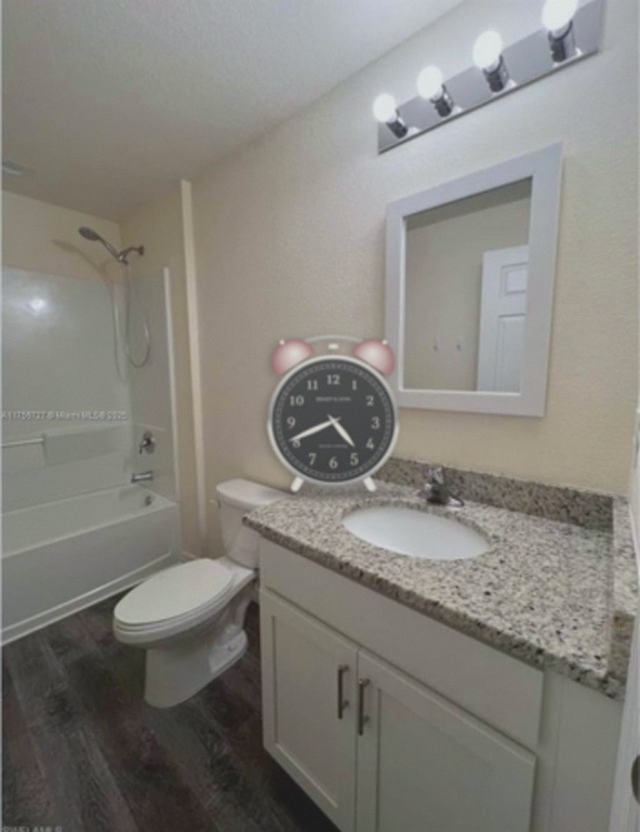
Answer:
{"hour": 4, "minute": 41}
